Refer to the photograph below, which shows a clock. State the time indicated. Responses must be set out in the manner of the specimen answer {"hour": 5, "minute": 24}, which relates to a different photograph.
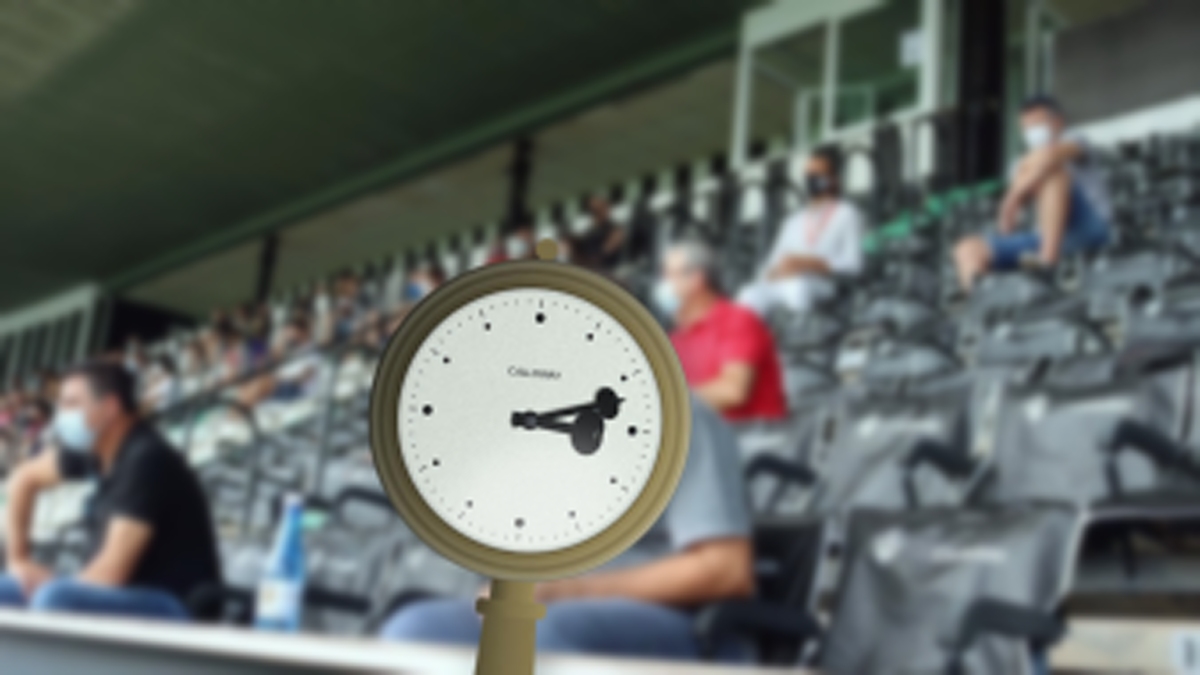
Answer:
{"hour": 3, "minute": 12}
